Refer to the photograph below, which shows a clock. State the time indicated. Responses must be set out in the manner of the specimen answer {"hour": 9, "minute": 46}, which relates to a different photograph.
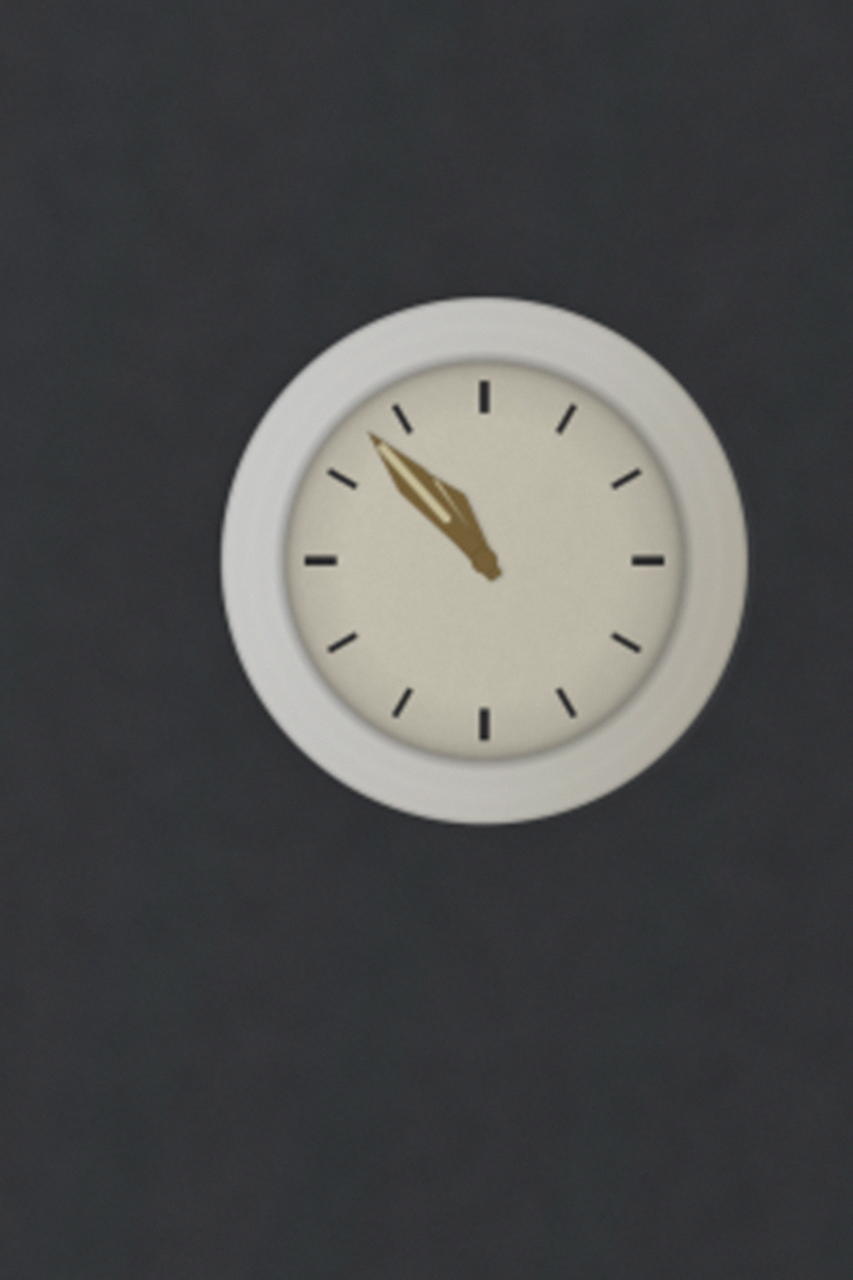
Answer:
{"hour": 10, "minute": 53}
